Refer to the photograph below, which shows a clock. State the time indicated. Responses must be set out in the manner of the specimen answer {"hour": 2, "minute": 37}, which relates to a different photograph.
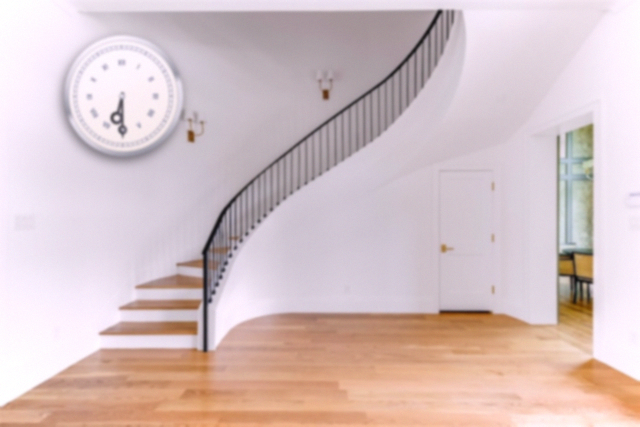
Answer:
{"hour": 6, "minute": 30}
